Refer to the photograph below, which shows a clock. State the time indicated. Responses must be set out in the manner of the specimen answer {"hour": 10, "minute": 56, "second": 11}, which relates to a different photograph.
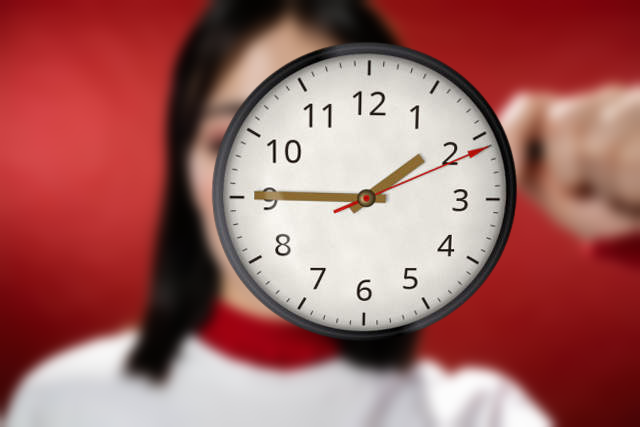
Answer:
{"hour": 1, "minute": 45, "second": 11}
